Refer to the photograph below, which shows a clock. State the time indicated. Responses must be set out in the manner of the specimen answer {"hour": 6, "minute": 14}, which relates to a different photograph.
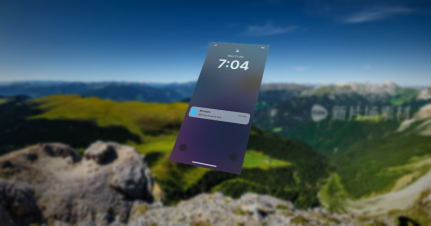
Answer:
{"hour": 7, "minute": 4}
